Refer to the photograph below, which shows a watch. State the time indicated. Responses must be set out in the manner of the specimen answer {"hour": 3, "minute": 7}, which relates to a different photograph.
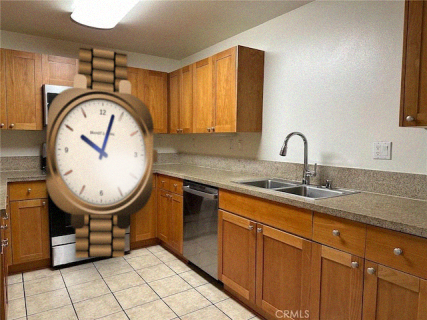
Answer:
{"hour": 10, "minute": 3}
